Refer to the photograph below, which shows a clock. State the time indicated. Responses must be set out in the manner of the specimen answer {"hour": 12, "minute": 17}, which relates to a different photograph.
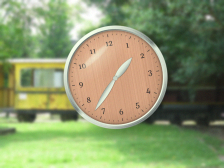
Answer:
{"hour": 1, "minute": 37}
